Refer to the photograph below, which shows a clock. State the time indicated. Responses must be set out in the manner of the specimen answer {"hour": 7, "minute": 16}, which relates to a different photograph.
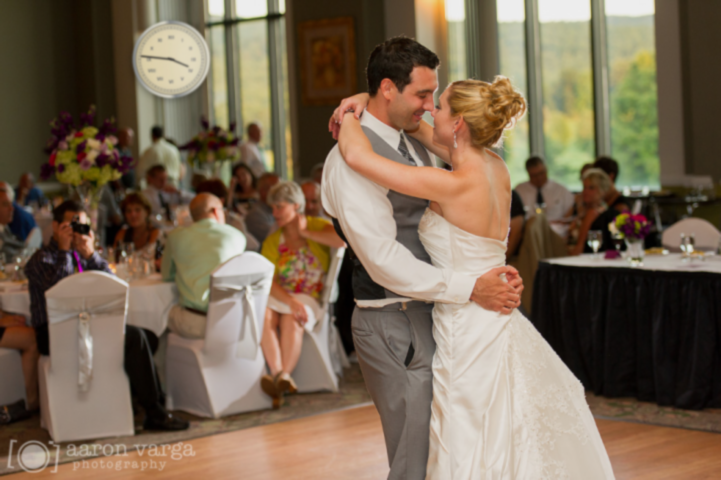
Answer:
{"hour": 3, "minute": 46}
